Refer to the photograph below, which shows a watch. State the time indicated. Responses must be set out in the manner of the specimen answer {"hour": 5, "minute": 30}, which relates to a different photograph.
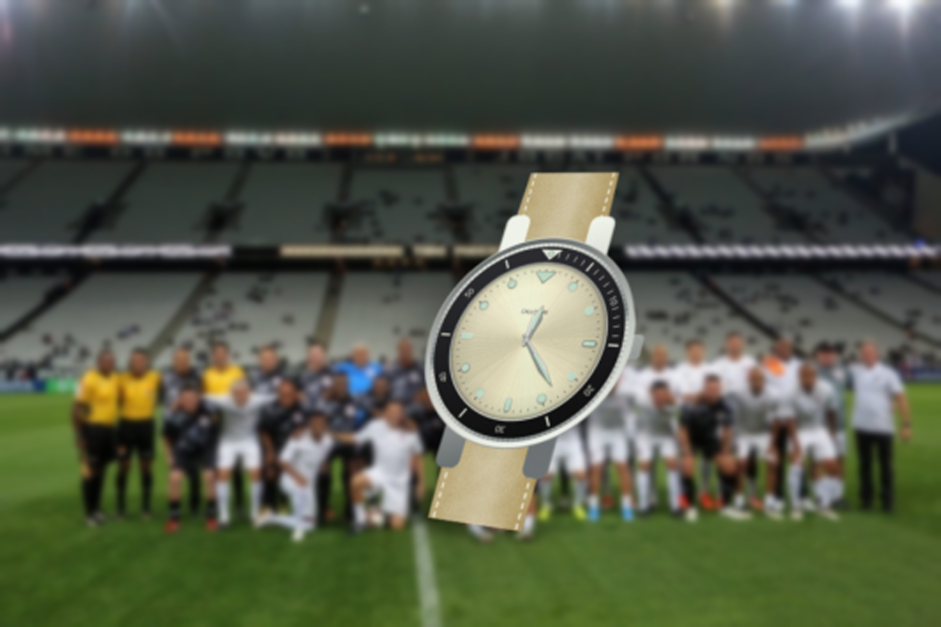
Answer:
{"hour": 12, "minute": 23}
